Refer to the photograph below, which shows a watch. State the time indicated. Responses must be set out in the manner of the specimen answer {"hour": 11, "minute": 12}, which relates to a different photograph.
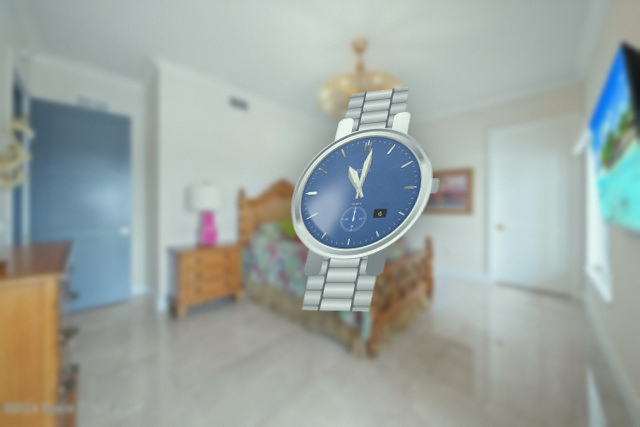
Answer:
{"hour": 11, "minute": 1}
